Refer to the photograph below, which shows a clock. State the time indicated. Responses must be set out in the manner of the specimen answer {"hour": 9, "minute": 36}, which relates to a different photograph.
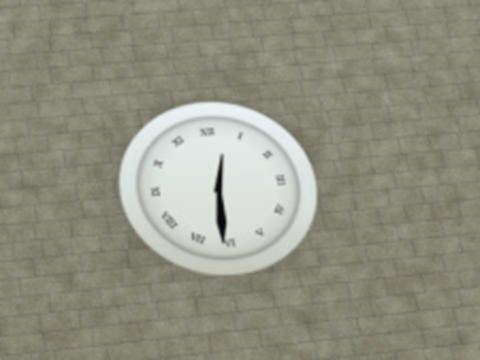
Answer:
{"hour": 12, "minute": 31}
